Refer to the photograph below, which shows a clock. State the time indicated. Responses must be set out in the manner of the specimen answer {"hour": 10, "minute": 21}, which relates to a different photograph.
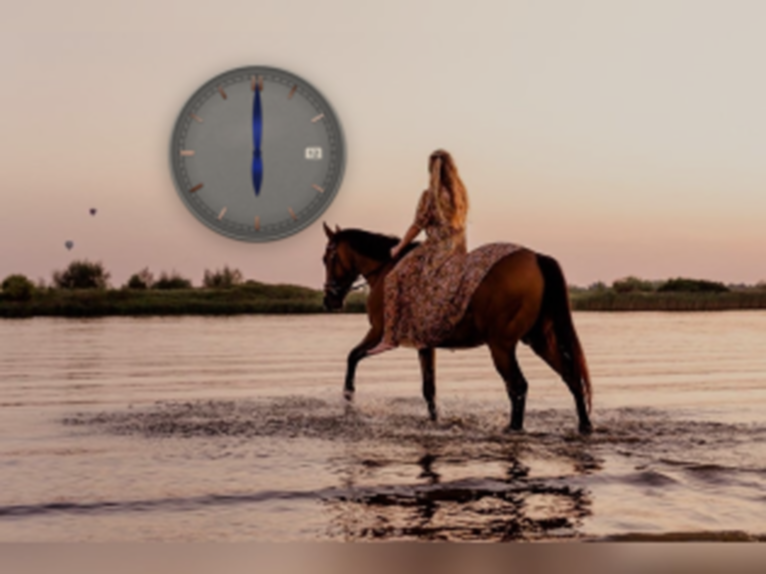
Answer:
{"hour": 6, "minute": 0}
